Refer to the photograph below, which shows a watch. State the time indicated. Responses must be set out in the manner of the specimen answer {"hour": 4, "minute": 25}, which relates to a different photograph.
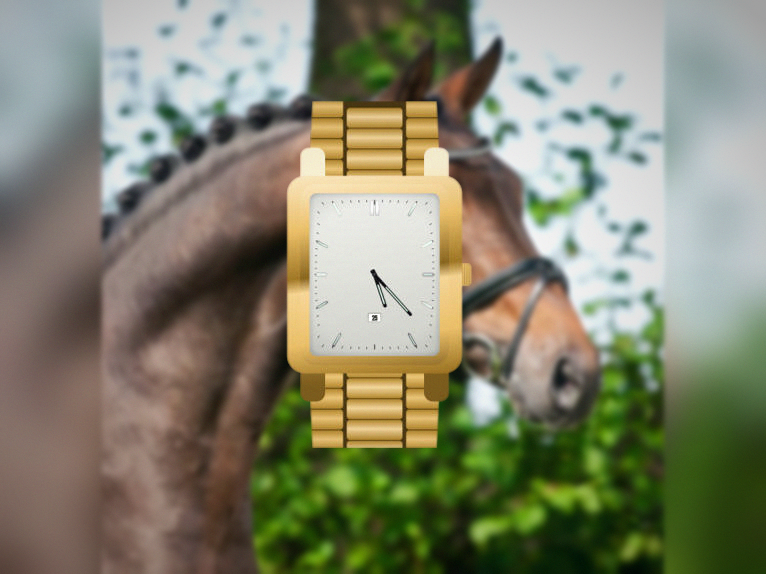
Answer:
{"hour": 5, "minute": 23}
